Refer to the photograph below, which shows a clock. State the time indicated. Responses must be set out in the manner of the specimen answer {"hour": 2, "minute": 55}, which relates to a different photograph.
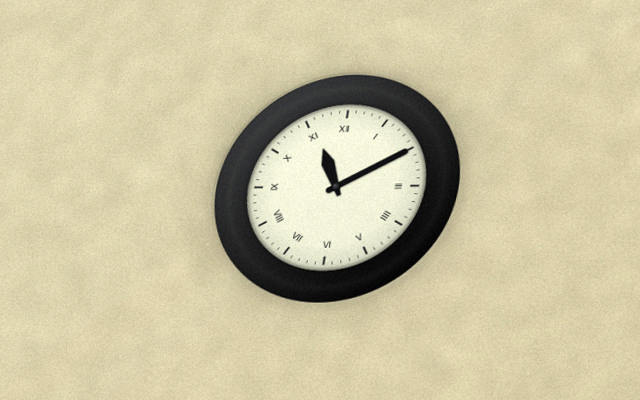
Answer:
{"hour": 11, "minute": 10}
